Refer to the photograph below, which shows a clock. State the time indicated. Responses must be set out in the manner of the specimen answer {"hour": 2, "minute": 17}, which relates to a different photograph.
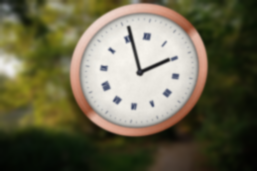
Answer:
{"hour": 1, "minute": 56}
